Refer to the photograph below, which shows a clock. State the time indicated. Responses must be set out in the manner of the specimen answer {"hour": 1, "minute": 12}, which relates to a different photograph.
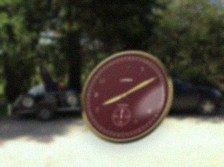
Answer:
{"hour": 8, "minute": 10}
